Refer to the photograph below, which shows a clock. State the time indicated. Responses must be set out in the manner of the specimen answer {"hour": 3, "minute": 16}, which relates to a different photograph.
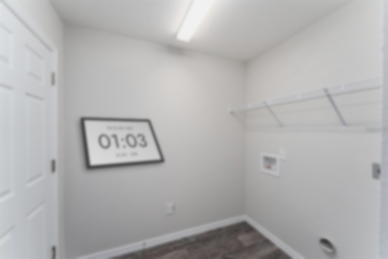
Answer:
{"hour": 1, "minute": 3}
